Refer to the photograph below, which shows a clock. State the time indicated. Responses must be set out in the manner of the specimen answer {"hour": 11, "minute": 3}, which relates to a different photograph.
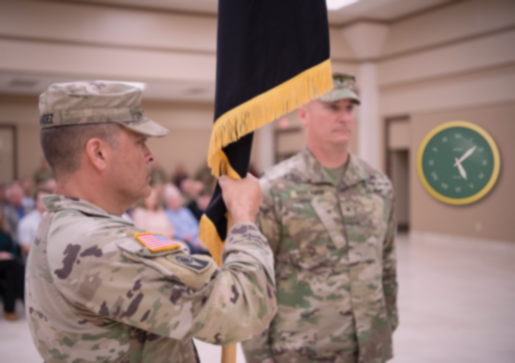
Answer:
{"hour": 5, "minute": 8}
